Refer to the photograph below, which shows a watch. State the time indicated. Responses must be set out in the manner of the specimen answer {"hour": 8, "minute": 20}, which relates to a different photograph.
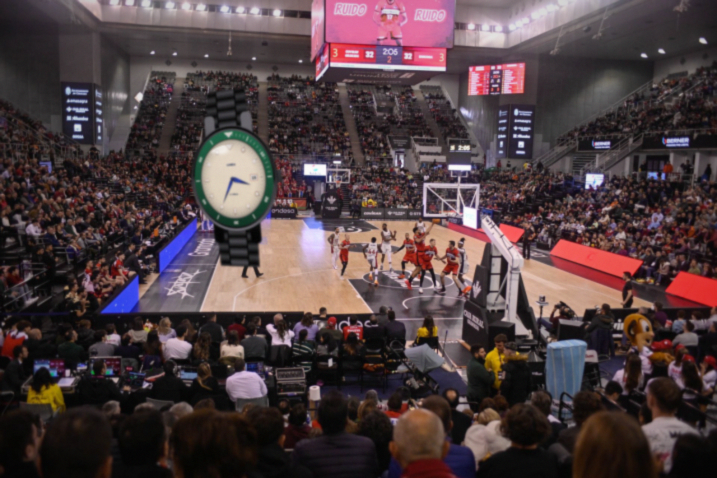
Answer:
{"hour": 3, "minute": 35}
